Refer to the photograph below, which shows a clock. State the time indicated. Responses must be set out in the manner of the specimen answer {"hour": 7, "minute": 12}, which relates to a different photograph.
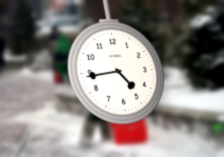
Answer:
{"hour": 4, "minute": 44}
